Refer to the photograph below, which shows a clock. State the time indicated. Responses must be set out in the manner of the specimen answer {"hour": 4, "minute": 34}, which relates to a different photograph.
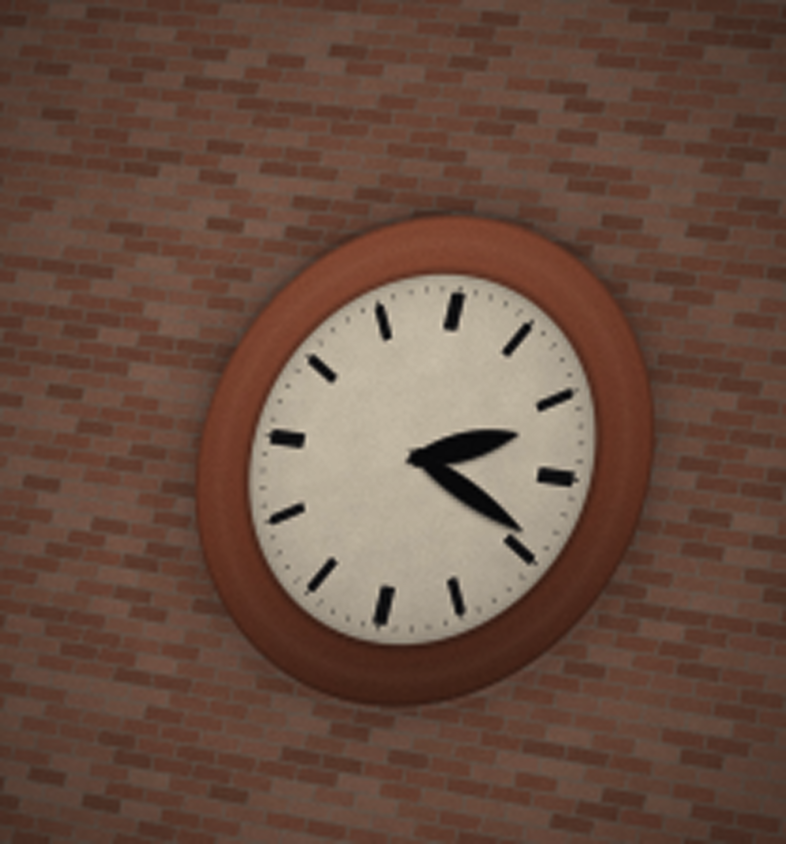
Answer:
{"hour": 2, "minute": 19}
